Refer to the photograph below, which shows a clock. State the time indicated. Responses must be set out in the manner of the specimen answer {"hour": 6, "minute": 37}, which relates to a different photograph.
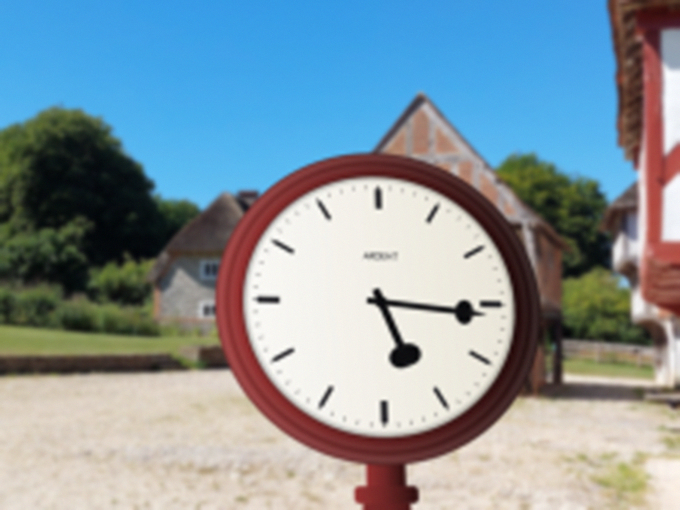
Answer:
{"hour": 5, "minute": 16}
